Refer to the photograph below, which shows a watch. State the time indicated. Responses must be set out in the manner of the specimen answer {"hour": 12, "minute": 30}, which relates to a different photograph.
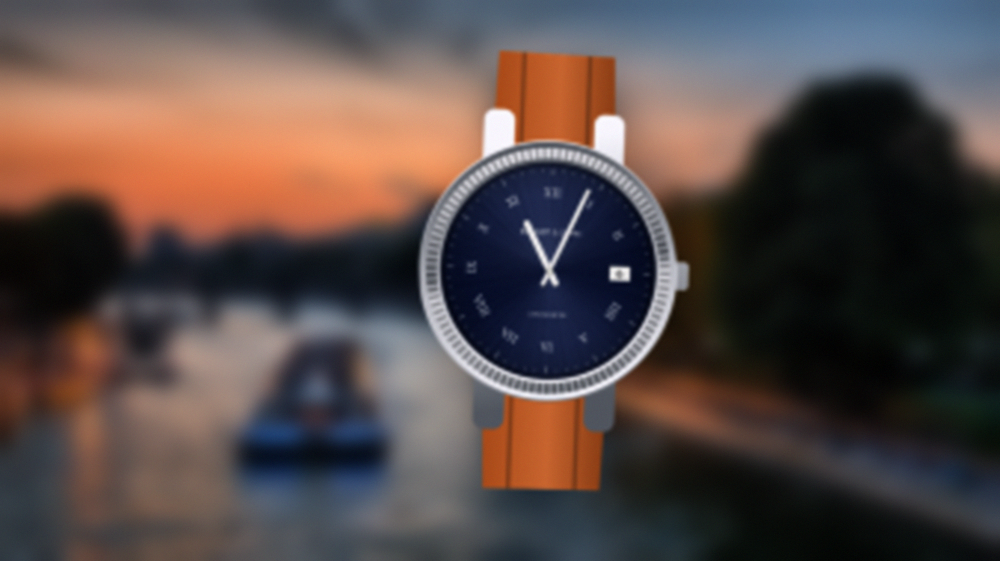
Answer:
{"hour": 11, "minute": 4}
